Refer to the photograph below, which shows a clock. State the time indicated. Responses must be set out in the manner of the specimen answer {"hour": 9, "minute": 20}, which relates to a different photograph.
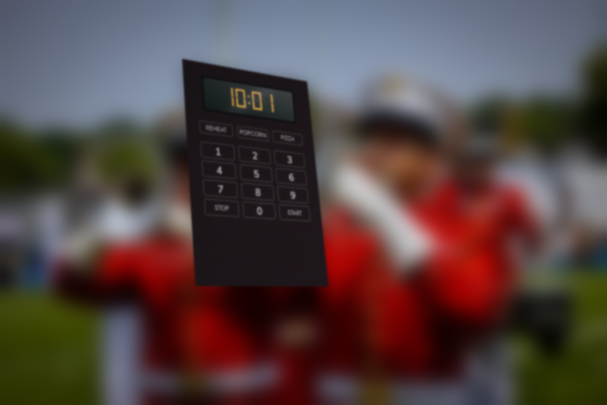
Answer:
{"hour": 10, "minute": 1}
